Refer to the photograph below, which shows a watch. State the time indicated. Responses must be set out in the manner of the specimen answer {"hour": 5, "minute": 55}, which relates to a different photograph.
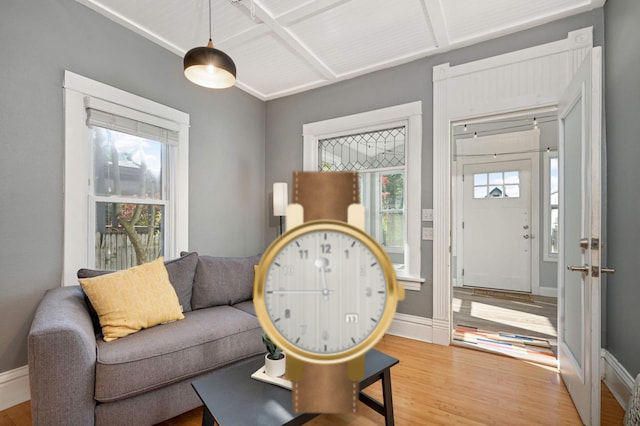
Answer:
{"hour": 11, "minute": 45}
